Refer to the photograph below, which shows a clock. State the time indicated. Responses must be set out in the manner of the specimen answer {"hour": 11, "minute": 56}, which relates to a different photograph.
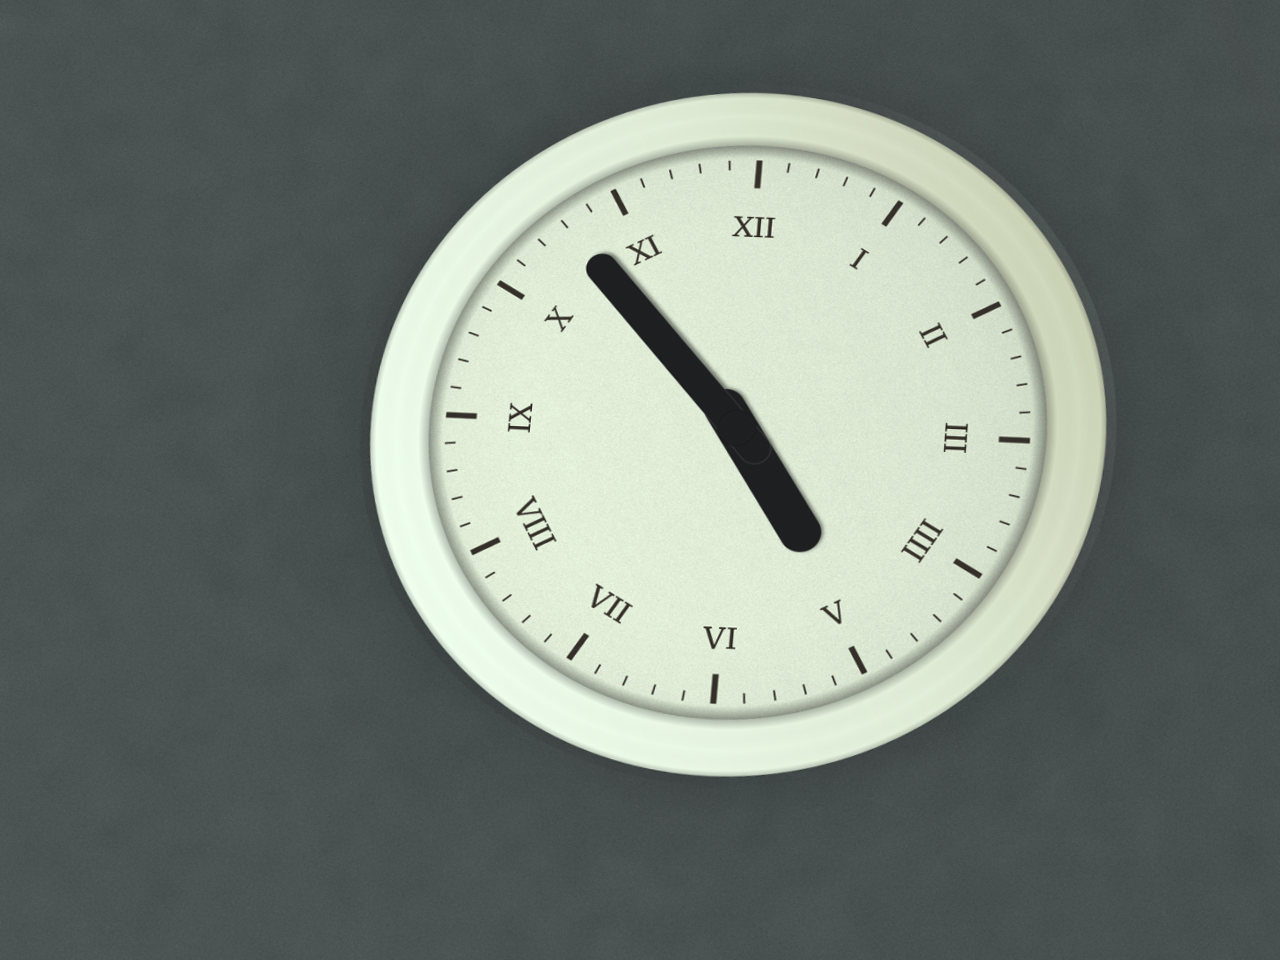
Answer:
{"hour": 4, "minute": 53}
